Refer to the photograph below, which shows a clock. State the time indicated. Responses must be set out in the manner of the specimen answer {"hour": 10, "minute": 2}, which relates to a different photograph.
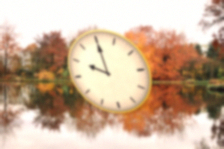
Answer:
{"hour": 10, "minute": 0}
